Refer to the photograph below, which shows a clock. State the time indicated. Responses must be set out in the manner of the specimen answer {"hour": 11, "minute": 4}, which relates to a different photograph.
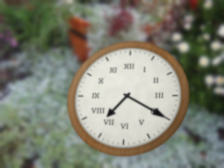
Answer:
{"hour": 7, "minute": 20}
